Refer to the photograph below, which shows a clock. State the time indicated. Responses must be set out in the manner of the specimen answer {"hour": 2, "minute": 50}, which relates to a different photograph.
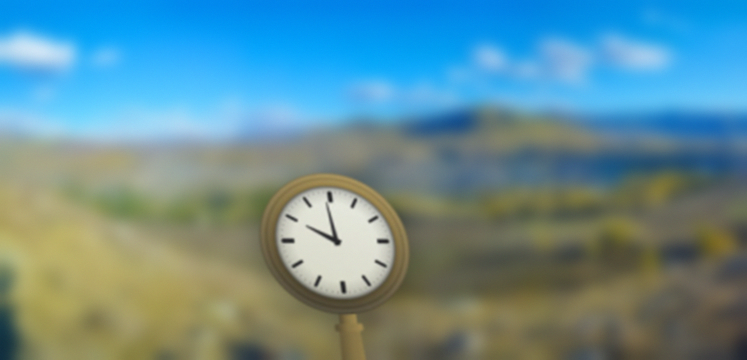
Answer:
{"hour": 9, "minute": 59}
